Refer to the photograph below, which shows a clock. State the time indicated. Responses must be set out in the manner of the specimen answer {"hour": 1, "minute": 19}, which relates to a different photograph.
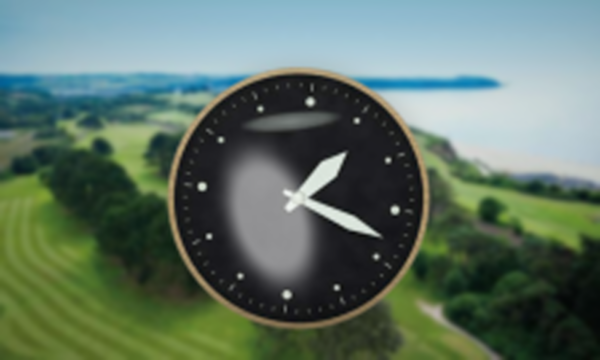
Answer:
{"hour": 1, "minute": 18}
